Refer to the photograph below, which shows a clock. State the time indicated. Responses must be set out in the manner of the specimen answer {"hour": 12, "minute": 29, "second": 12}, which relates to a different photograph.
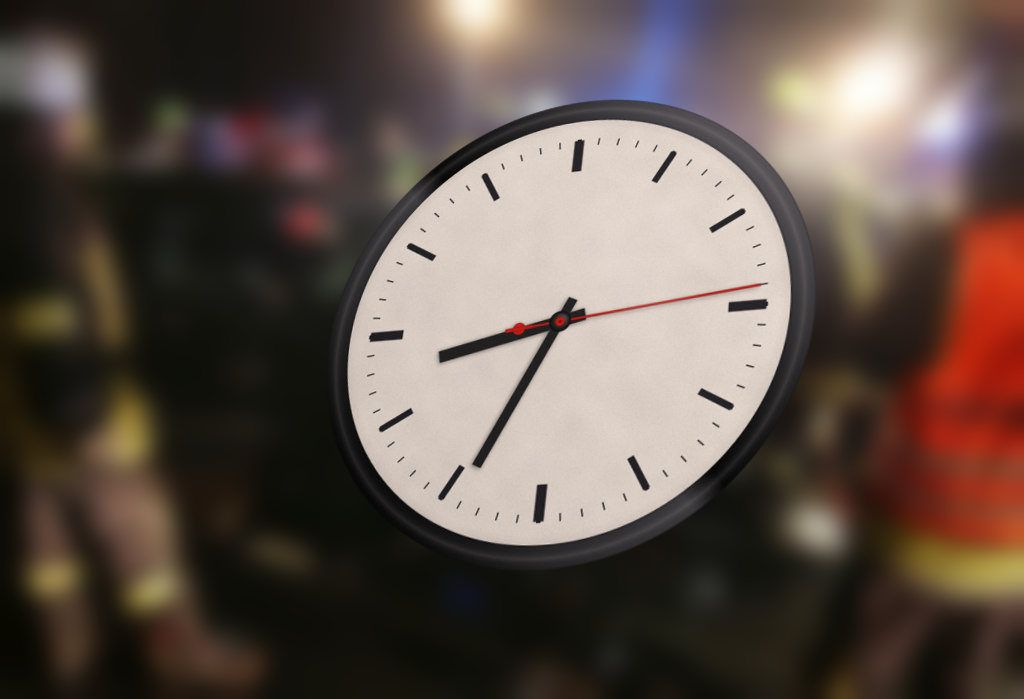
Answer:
{"hour": 8, "minute": 34, "second": 14}
